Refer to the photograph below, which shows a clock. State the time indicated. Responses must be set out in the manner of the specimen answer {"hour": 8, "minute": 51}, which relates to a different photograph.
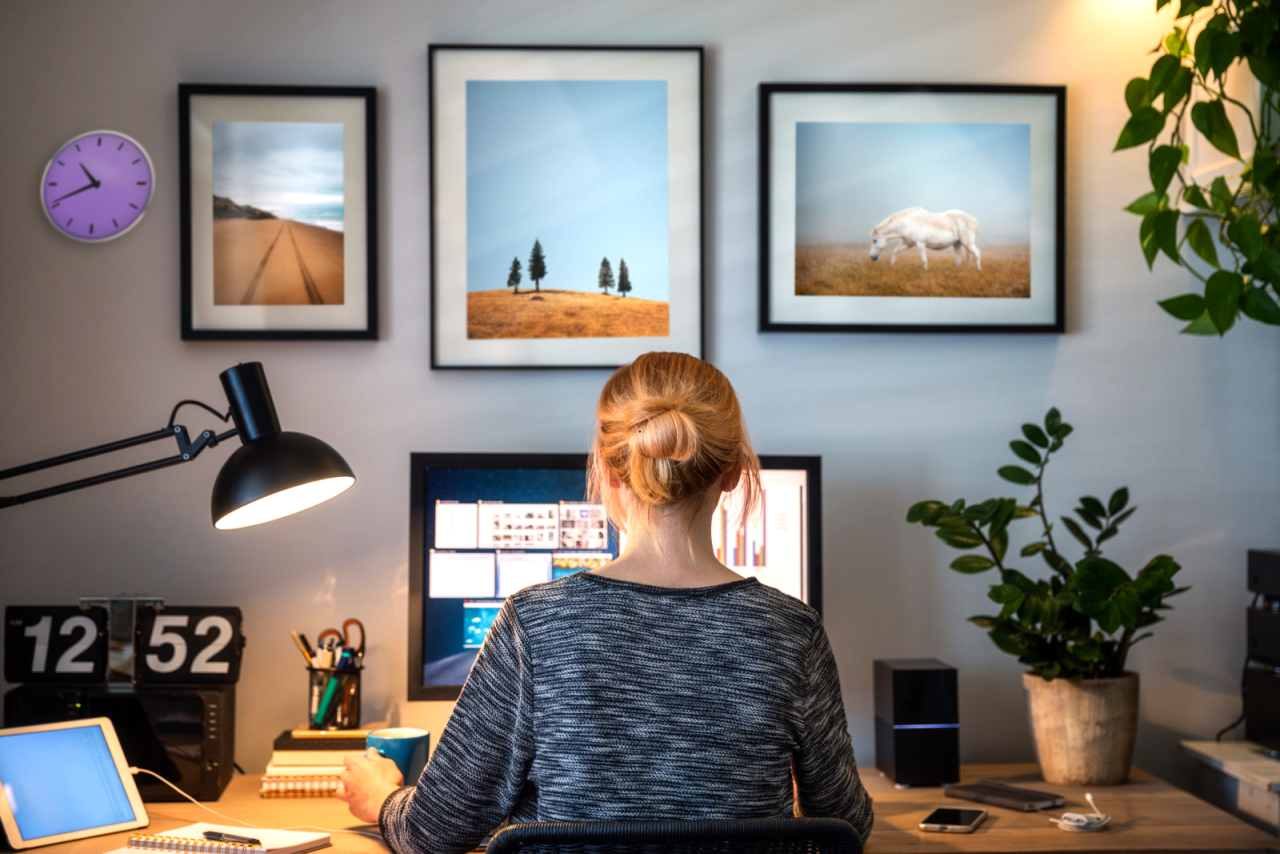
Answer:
{"hour": 10, "minute": 41}
